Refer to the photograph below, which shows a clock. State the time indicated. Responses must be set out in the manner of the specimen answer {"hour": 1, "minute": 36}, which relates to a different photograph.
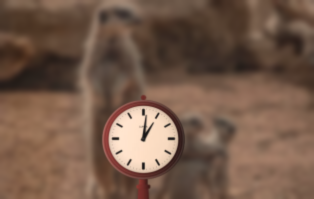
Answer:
{"hour": 1, "minute": 1}
